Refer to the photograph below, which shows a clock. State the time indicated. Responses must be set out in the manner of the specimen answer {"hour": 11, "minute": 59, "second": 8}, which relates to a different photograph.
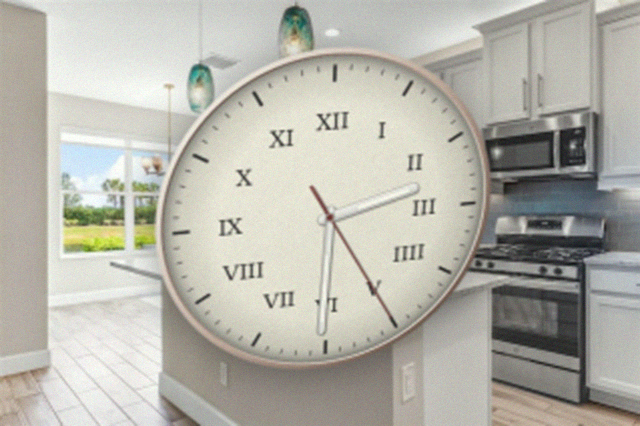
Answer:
{"hour": 2, "minute": 30, "second": 25}
